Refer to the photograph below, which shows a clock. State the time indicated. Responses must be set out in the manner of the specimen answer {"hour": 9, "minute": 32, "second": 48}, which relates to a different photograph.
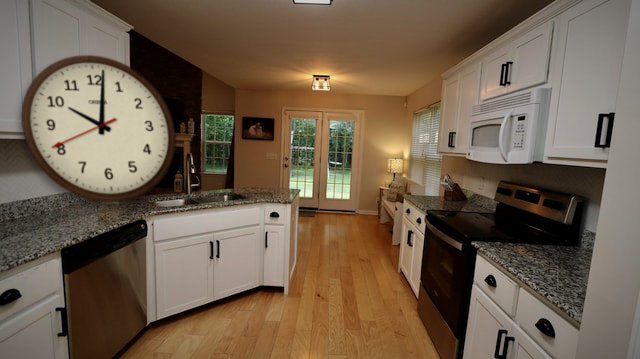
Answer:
{"hour": 10, "minute": 1, "second": 41}
